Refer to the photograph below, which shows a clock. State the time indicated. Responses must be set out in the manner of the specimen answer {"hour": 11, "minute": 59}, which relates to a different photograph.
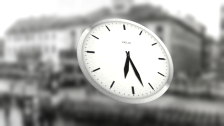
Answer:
{"hour": 6, "minute": 27}
